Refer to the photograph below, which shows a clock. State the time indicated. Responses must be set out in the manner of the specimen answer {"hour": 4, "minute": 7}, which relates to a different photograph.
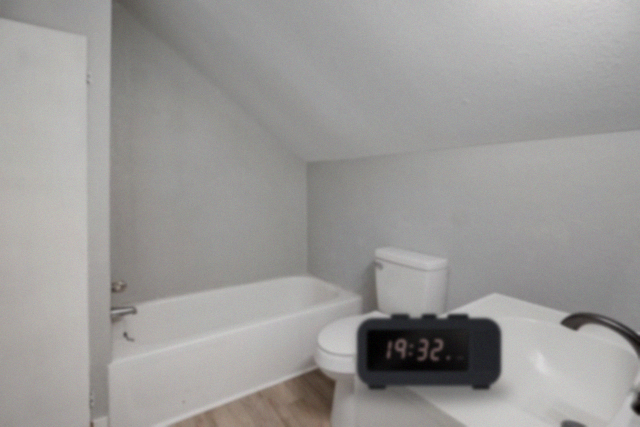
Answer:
{"hour": 19, "minute": 32}
